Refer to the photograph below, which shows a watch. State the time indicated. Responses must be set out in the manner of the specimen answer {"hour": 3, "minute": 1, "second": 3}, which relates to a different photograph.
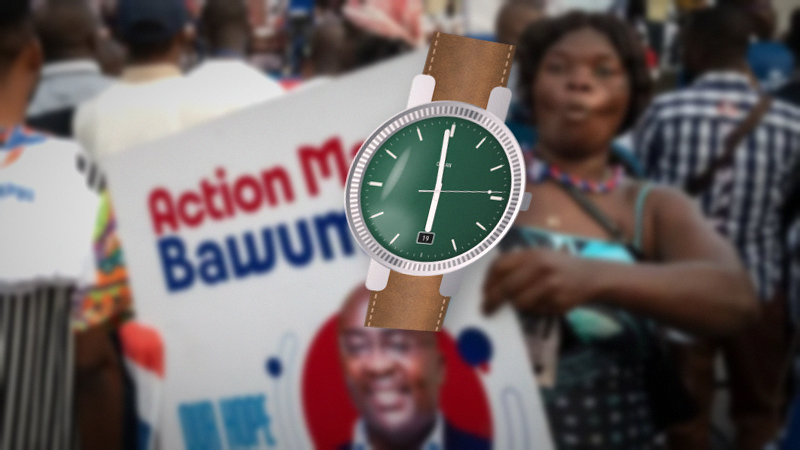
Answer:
{"hour": 5, "minute": 59, "second": 14}
